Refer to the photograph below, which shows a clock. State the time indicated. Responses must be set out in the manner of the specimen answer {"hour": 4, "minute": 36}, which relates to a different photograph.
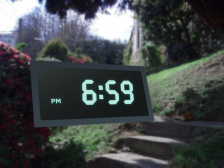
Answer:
{"hour": 6, "minute": 59}
